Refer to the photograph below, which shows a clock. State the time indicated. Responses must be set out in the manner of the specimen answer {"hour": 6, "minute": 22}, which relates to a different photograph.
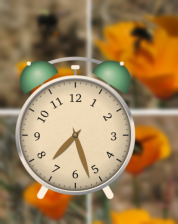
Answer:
{"hour": 7, "minute": 27}
